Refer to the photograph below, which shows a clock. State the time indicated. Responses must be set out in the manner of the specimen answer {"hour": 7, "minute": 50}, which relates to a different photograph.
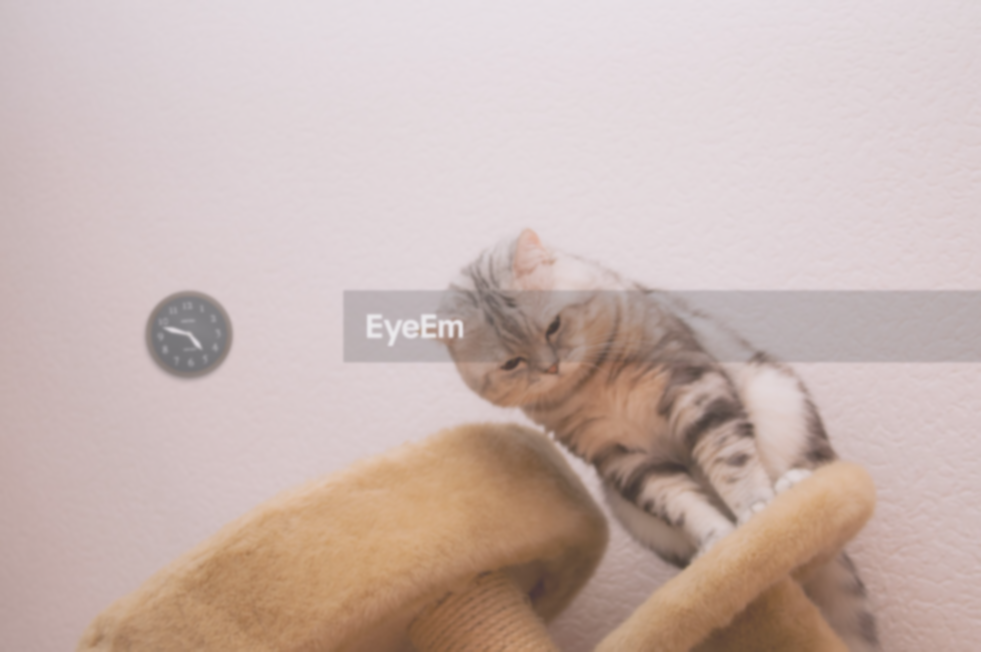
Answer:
{"hour": 4, "minute": 48}
